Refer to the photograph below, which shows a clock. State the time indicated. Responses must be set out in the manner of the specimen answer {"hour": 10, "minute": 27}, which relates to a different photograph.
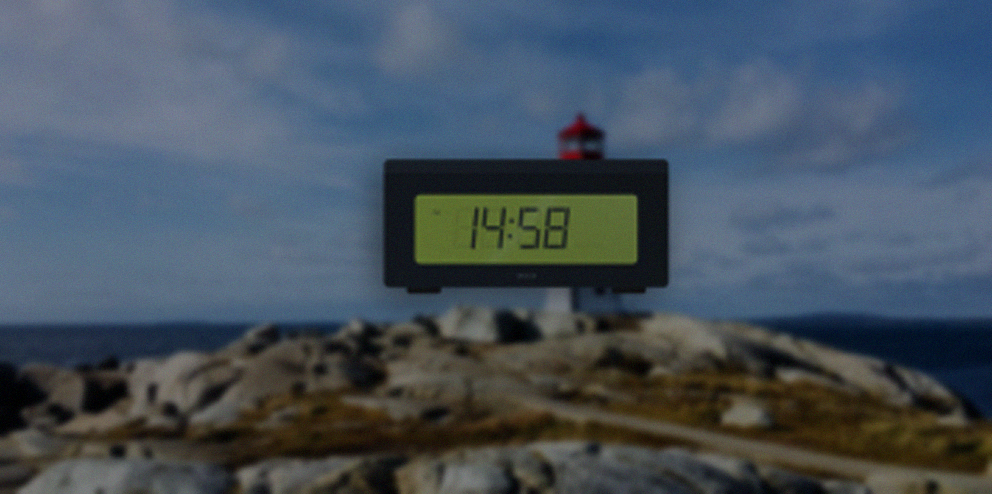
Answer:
{"hour": 14, "minute": 58}
